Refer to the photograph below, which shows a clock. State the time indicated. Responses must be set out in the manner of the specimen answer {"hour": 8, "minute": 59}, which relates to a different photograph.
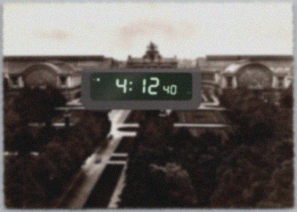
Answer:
{"hour": 4, "minute": 12}
